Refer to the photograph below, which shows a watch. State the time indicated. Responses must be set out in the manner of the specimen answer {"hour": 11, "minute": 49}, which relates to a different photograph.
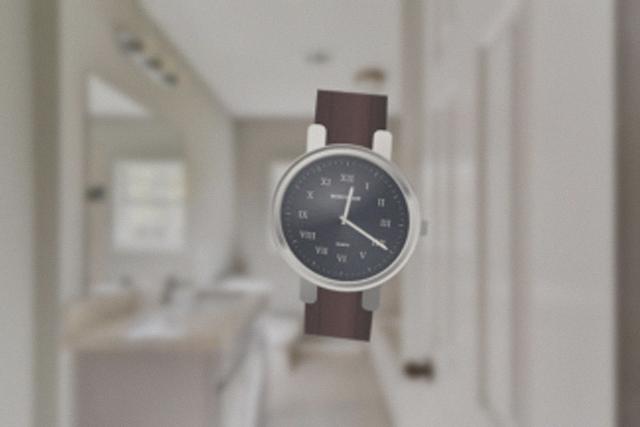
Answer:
{"hour": 12, "minute": 20}
